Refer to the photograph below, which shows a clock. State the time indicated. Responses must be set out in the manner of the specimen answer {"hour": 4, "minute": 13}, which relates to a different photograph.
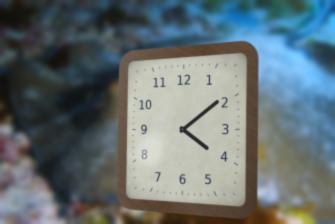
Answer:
{"hour": 4, "minute": 9}
